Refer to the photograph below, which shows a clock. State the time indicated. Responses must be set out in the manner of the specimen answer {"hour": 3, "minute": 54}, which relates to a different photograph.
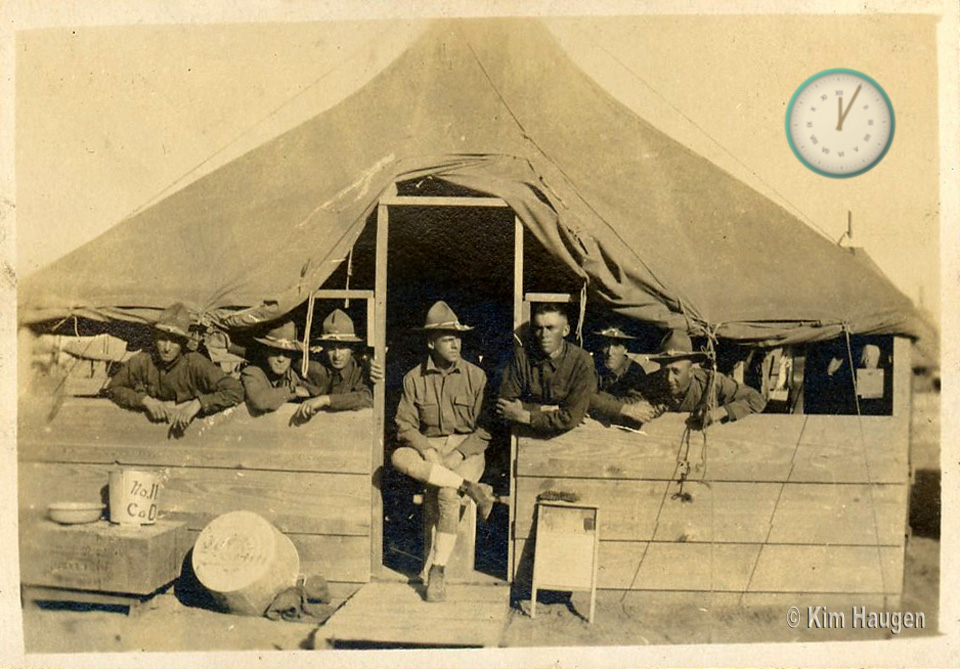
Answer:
{"hour": 12, "minute": 5}
